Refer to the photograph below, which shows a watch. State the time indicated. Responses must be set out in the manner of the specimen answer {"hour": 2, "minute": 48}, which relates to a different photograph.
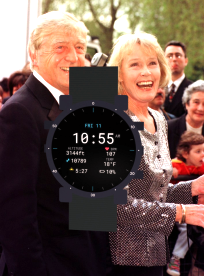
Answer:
{"hour": 10, "minute": 55}
